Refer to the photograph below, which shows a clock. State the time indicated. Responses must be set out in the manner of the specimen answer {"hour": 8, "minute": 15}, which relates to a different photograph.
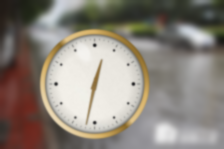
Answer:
{"hour": 12, "minute": 32}
